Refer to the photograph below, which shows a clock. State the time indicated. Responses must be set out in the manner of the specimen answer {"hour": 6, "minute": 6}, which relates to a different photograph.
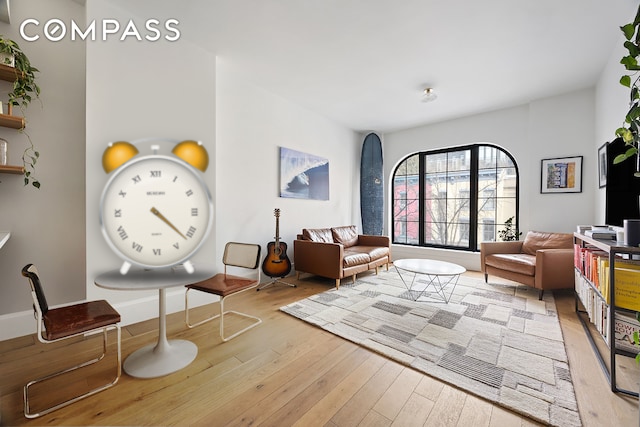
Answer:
{"hour": 4, "minute": 22}
